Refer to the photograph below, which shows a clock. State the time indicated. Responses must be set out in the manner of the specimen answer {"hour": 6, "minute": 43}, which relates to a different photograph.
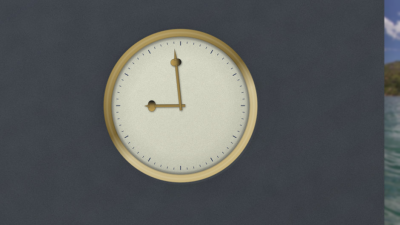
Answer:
{"hour": 8, "minute": 59}
